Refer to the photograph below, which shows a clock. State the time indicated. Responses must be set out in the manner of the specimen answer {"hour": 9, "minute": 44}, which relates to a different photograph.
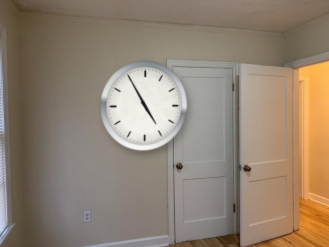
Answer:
{"hour": 4, "minute": 55}
